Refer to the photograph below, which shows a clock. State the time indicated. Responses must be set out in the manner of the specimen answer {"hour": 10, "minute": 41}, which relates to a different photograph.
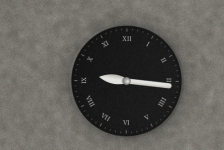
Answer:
{"hour": 9, "minute": 16}
